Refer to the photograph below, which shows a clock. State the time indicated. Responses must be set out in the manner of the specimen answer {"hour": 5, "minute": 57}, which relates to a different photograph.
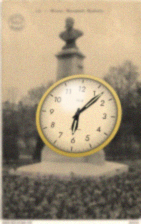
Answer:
{"hour": 6, "minute": 7}
